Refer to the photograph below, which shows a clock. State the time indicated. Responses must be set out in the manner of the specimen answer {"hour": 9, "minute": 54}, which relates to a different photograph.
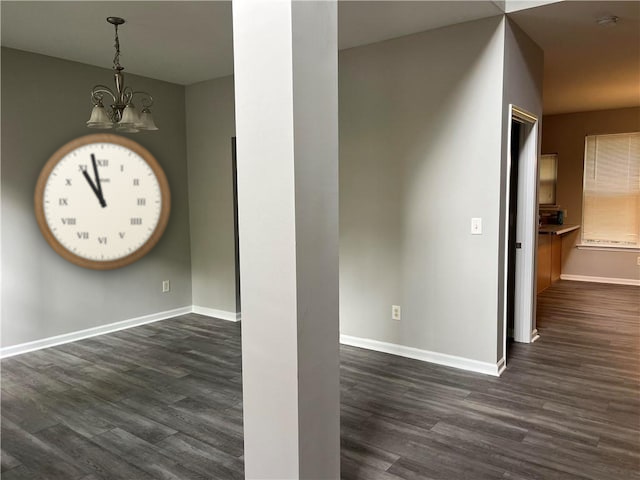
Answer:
{"hour": 10, "minute": 58}
